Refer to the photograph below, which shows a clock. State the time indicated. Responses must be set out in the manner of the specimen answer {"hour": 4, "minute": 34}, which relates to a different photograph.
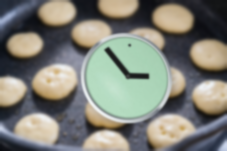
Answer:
{"hour": 2, "minute": 53}
